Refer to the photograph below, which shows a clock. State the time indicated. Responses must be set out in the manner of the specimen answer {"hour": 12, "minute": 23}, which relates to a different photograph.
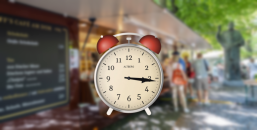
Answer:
{"hour": 3, "minute": 16}
